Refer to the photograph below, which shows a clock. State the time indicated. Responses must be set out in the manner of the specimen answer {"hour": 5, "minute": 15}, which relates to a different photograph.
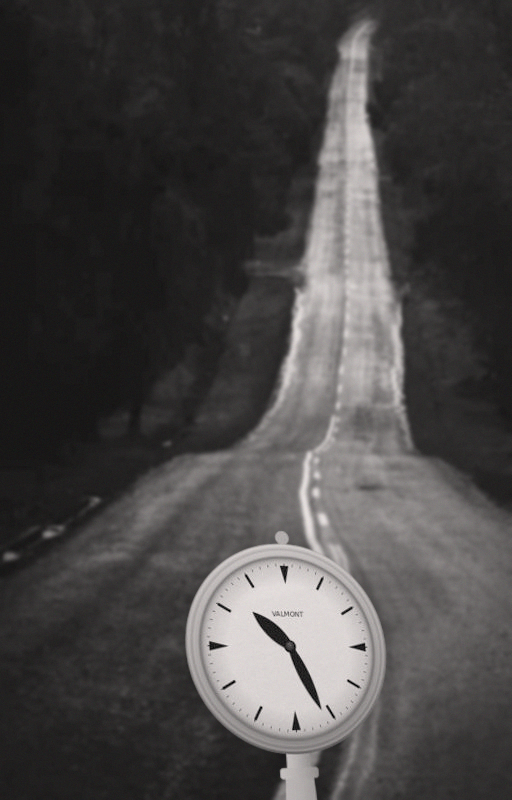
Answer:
{"hour": 10, "minute": 26}
